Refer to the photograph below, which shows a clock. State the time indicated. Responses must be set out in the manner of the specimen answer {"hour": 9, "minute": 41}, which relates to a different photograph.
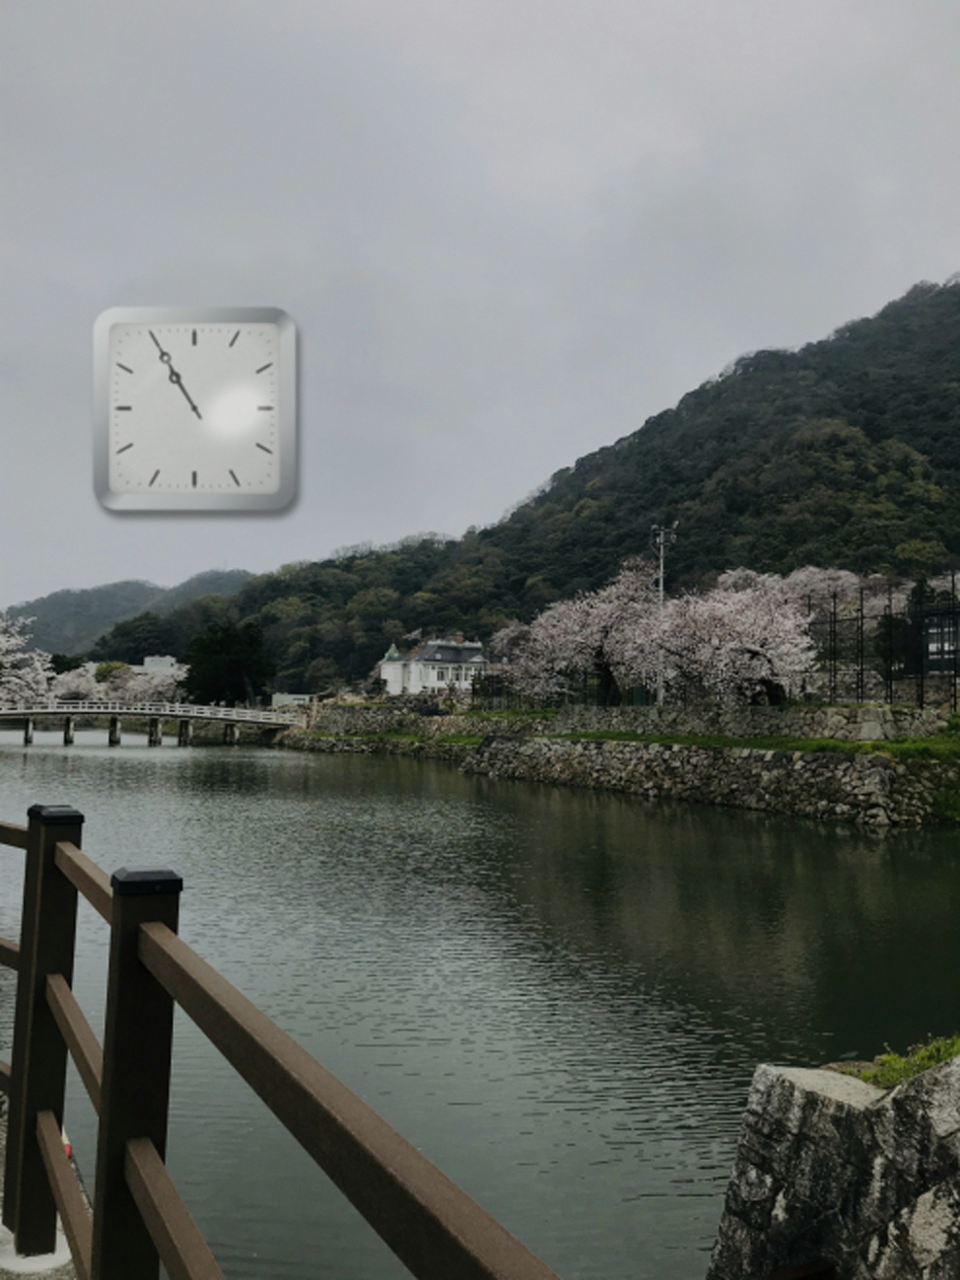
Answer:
{"hour": 10, "minute": 55}
